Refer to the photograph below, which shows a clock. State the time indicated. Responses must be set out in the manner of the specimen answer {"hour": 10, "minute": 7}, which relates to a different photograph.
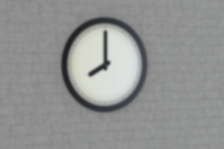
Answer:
{"hour": 8, "minute": 0}
